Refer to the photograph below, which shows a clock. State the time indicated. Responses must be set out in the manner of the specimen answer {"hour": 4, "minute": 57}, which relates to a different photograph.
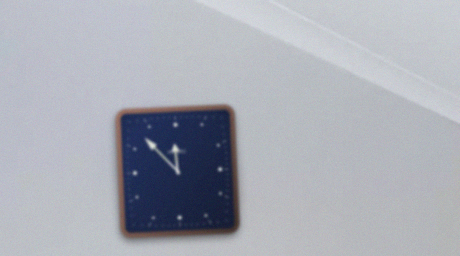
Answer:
{"hour": 11, "minute": 53}
